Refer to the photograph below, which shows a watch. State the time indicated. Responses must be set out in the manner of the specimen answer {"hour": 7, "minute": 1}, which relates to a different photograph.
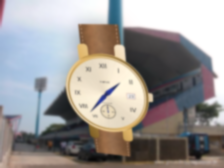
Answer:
{"hour": 1, "minute": 37}
